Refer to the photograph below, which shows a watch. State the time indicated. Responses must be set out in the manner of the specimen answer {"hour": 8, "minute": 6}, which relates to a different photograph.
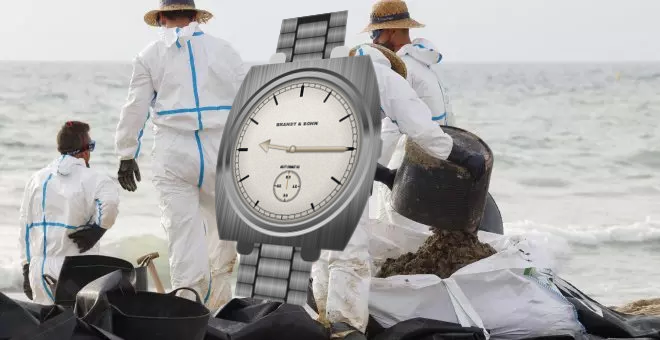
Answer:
{"hour": 9, "minute": 15}
